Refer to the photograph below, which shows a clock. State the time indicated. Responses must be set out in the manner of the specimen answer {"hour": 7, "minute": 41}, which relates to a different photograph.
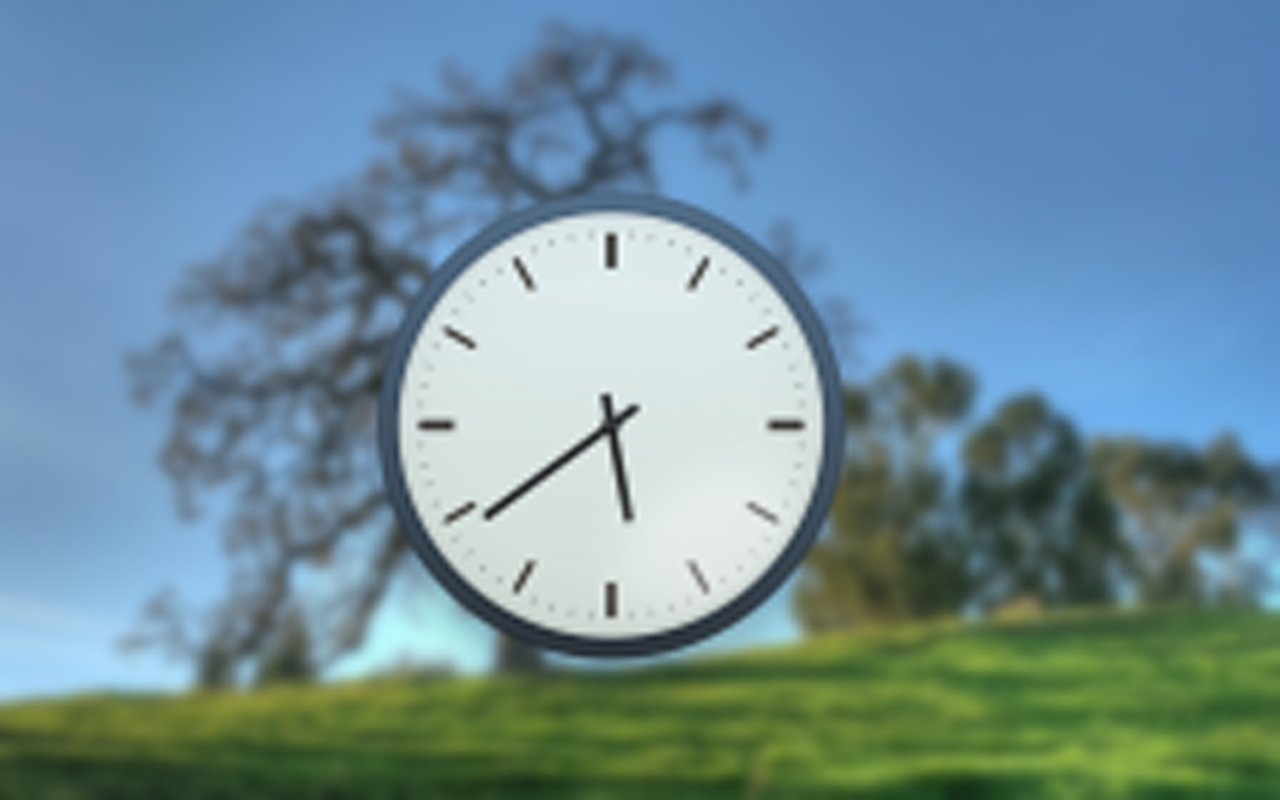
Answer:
{"hour": 5, "minute": 39}
